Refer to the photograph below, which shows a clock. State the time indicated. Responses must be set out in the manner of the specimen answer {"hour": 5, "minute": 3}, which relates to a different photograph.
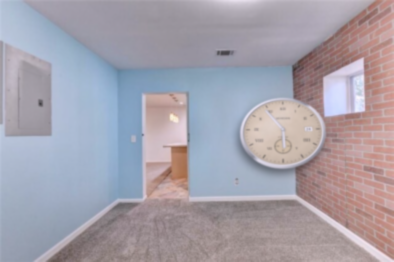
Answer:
{"hour": 5, "minute": 54}
